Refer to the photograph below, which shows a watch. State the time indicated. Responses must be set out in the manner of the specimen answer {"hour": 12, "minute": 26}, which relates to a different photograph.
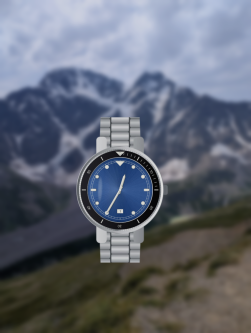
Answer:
{"hour": 12, "minute": 35}
